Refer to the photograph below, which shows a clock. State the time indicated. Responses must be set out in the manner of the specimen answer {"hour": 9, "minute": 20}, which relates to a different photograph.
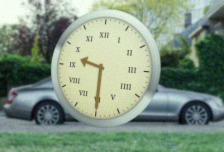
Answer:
{"hour": 9, "minute": 30}
